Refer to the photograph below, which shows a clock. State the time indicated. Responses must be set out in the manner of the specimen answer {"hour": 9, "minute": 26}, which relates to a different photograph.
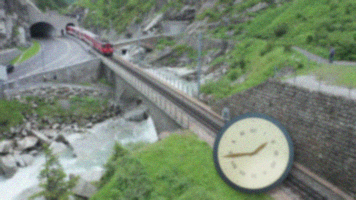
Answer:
{"hour": 1, "minute": 44}
